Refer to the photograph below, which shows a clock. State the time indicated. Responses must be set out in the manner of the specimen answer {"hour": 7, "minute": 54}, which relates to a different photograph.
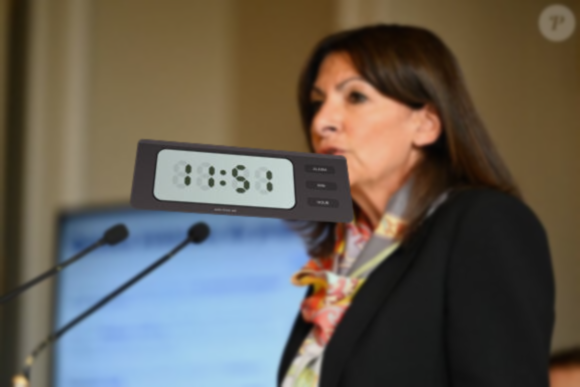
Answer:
{"hour": 11, "minute": 51}
